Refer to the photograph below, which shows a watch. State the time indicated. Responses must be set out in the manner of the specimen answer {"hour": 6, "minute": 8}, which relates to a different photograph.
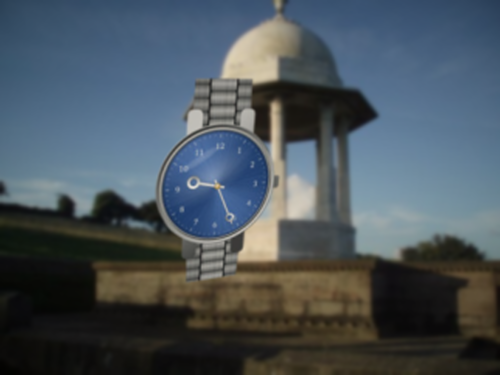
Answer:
{"hour": 9, "minute": 26}
